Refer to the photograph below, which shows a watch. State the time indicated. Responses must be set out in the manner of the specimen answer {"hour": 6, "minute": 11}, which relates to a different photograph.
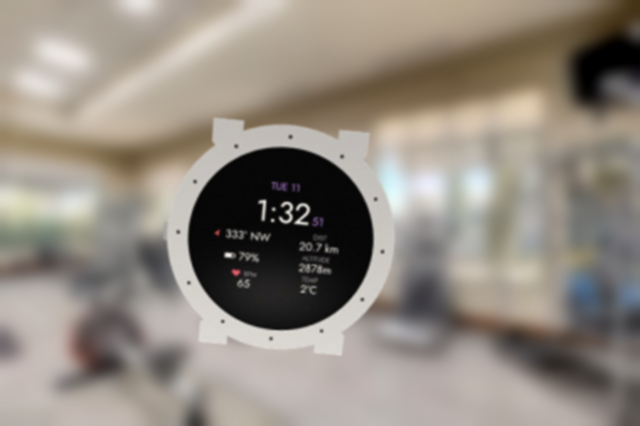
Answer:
{"hour": 1, "minute": 32}
